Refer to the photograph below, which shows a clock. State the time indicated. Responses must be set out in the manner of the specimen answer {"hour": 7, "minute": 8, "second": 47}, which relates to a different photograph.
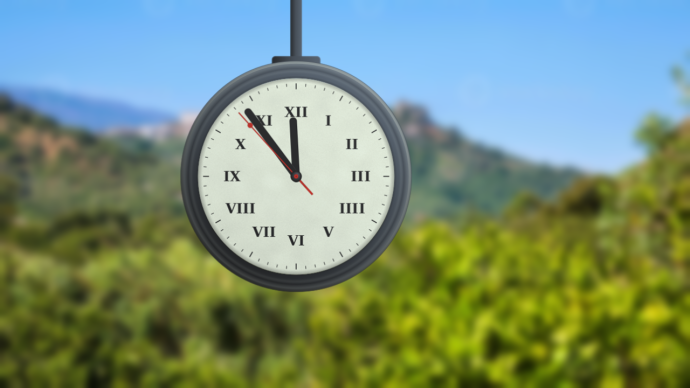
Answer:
{"hour": 11, "minute": 53, "second": 53}
